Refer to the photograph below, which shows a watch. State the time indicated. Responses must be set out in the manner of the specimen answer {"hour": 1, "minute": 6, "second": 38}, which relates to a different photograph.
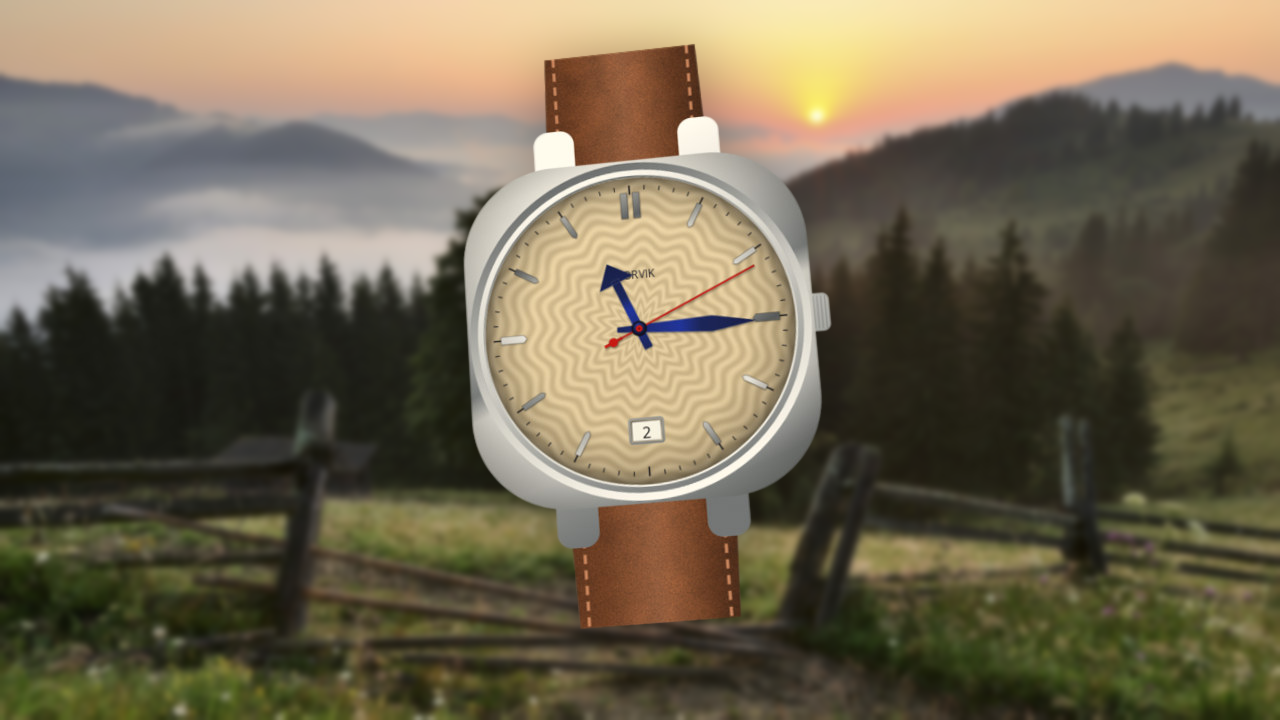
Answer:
{"hour": 11, "minute": 15, "second": 11}
